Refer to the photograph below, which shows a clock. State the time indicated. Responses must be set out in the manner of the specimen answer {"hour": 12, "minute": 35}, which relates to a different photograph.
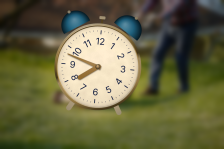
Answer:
{"hour": 7, "minute": 48}
